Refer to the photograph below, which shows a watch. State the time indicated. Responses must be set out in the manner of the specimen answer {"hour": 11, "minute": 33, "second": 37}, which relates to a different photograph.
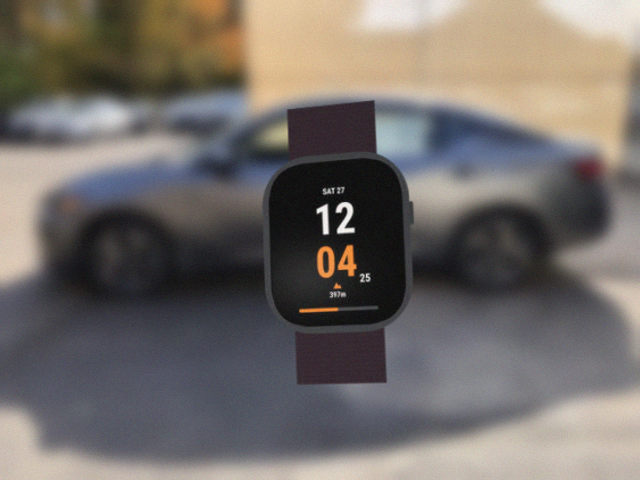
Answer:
{"hour": 12, "minute": 4, "second": 25}
